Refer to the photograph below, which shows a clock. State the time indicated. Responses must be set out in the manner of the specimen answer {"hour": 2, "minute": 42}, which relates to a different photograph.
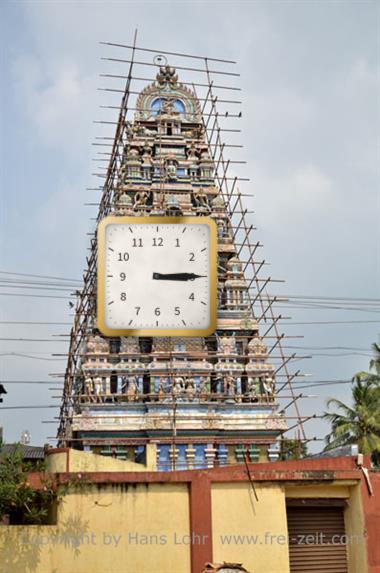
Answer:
{"hour": 3, "minute": 15}
